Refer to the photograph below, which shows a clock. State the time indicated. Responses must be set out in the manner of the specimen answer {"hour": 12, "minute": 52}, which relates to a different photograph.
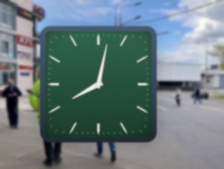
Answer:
{"hour": 8, "minute": 2}
